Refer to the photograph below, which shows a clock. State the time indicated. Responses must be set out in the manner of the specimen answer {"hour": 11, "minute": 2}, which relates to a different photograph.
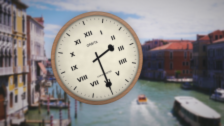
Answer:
{"hour": 2, "minute": 30}
